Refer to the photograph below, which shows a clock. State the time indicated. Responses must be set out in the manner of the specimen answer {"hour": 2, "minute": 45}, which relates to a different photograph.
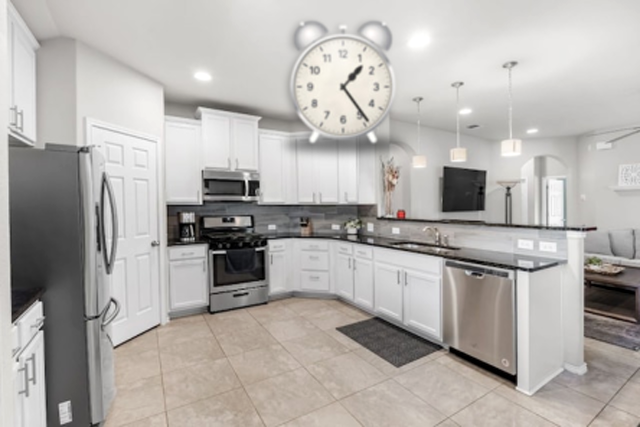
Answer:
{"hour": 1, "minute": 24}
